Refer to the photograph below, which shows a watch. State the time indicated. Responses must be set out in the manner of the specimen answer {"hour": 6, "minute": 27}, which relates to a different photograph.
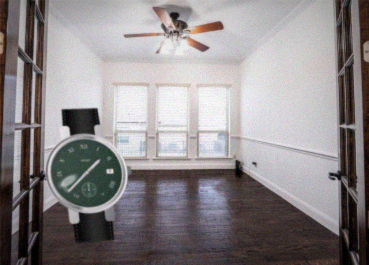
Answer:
{"hour": 1, "minute": 38}
